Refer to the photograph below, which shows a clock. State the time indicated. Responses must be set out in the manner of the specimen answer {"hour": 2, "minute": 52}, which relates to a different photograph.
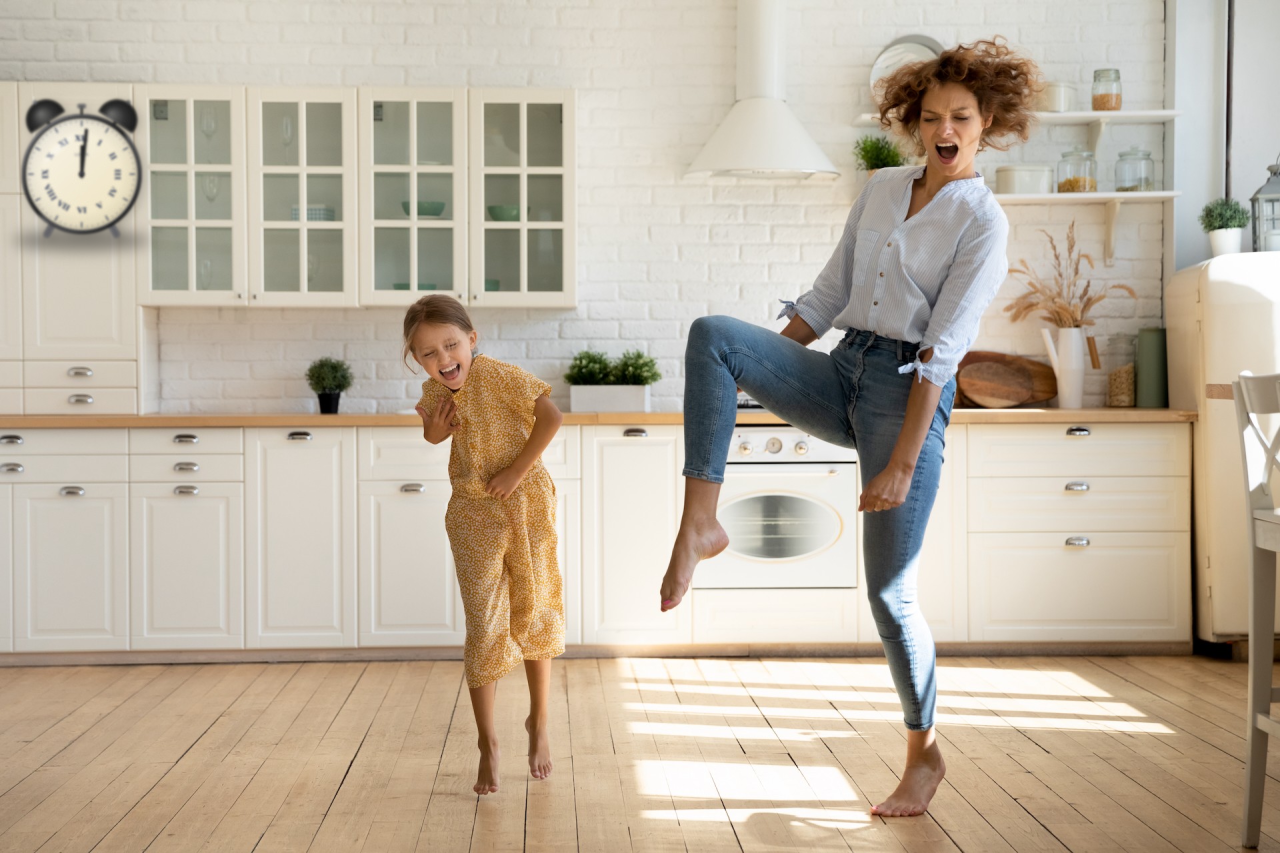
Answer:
{"hour": 12, "minute": 1}
